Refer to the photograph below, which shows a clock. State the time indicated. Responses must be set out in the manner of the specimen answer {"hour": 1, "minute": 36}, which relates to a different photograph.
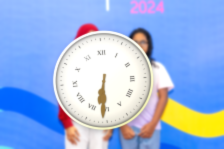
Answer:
{"hour": 6, "minute": 31}
